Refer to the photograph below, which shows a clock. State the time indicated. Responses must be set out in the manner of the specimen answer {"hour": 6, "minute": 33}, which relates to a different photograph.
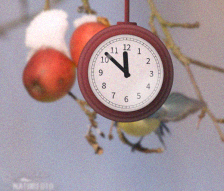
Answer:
{"hour": 11, "minute": 52}
